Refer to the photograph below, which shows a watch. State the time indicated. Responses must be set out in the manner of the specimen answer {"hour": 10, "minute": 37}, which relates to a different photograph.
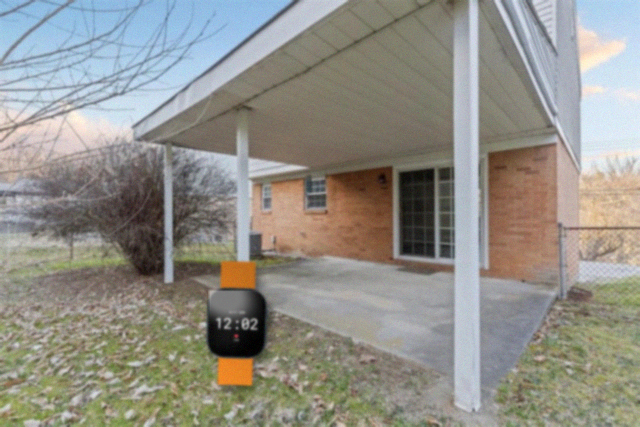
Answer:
{"hour": 12, "minute": 2}
